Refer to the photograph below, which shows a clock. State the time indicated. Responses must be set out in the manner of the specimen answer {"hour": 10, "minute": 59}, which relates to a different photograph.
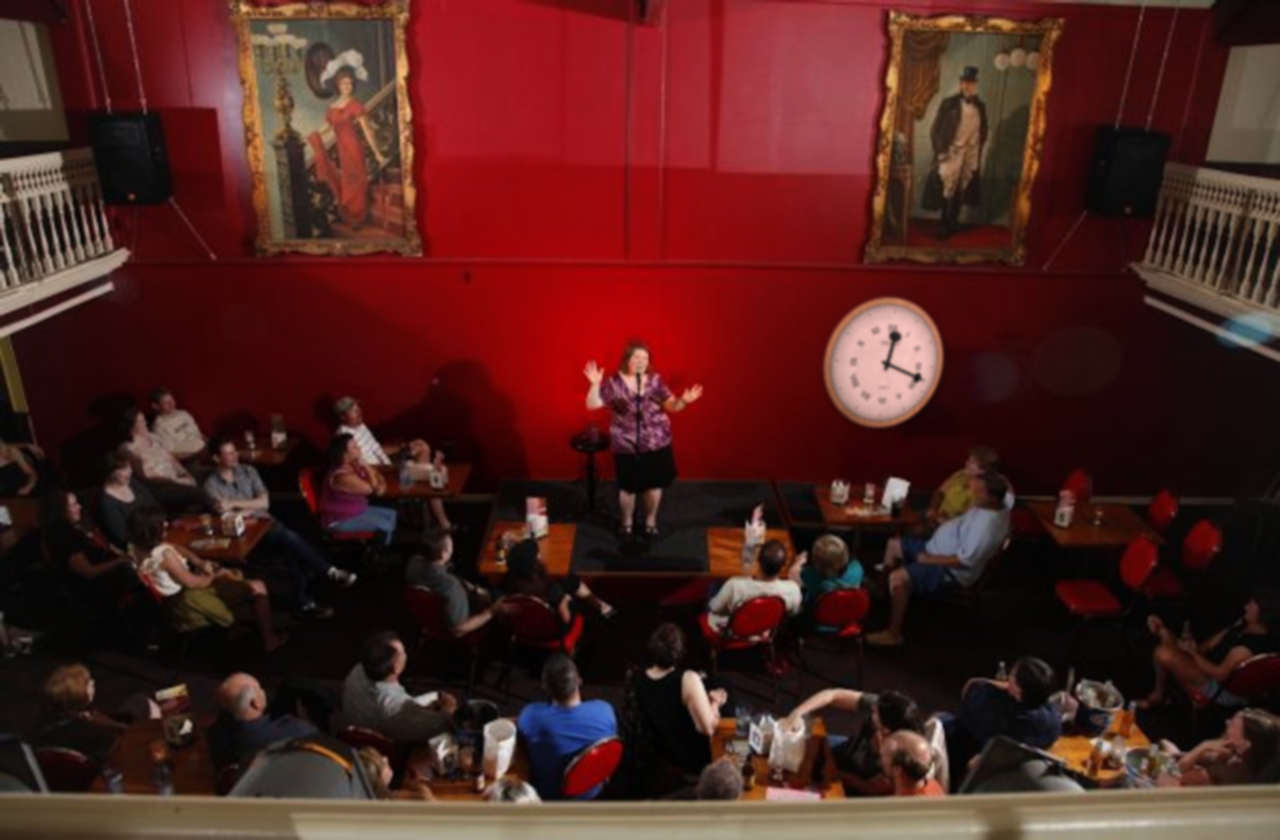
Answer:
{"hour": 12, "minute": 18}
